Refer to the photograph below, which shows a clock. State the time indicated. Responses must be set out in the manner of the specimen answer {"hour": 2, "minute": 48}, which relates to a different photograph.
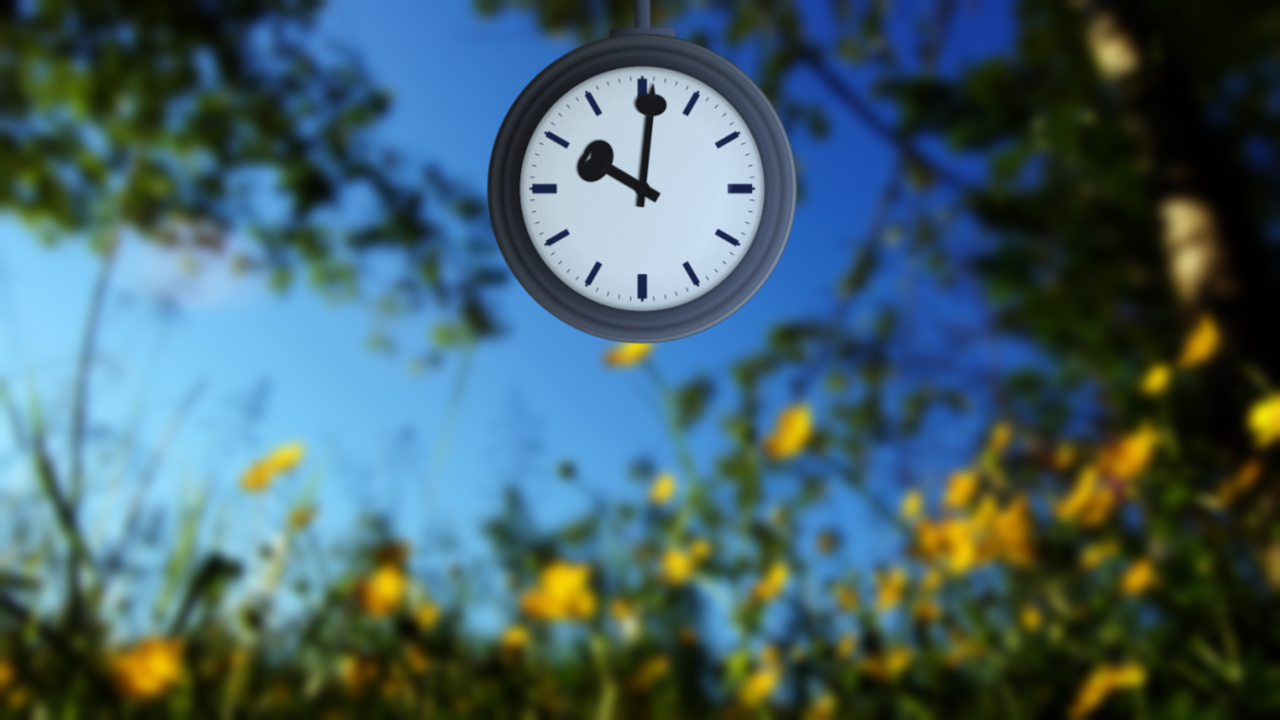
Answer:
{"hour": 10, "minute": 1}
